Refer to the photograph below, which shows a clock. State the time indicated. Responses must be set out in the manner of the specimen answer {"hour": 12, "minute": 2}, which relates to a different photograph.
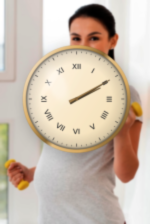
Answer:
{"hour": 2, "minute": 10}
